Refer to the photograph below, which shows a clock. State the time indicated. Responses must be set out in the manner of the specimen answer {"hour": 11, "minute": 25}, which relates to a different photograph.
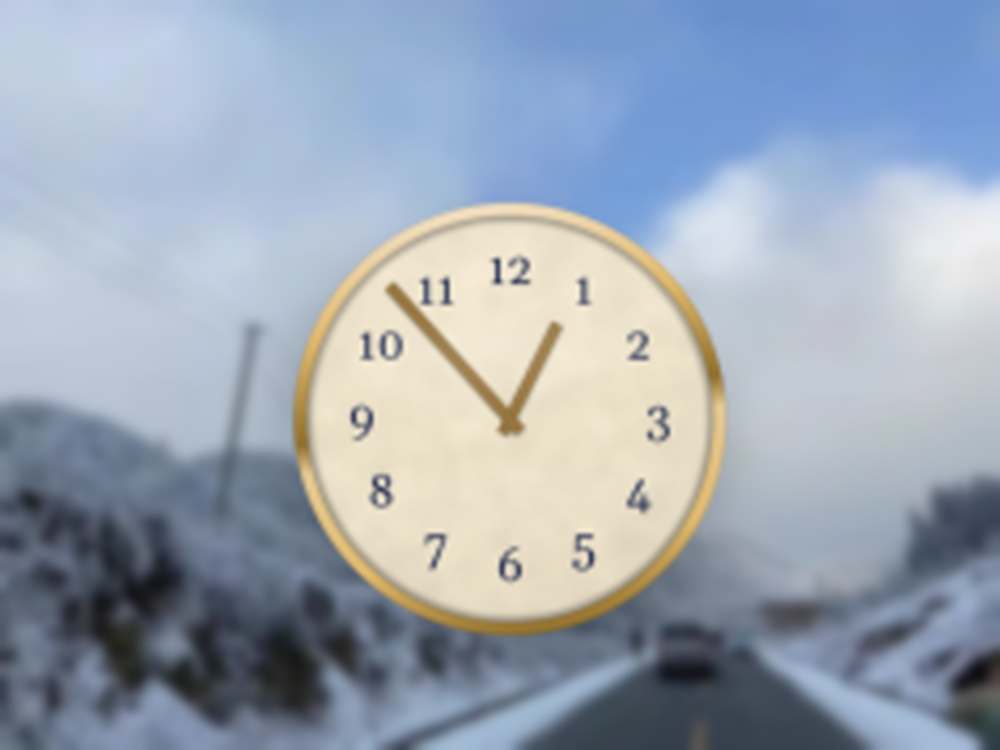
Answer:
{"hour": 12, "minute": 53}
